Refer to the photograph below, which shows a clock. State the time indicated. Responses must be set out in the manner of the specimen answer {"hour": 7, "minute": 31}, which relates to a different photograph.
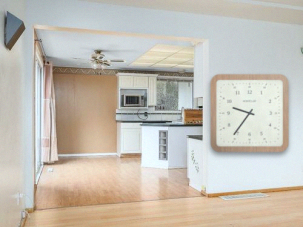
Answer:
{"hour": 9, "minute": 36}
